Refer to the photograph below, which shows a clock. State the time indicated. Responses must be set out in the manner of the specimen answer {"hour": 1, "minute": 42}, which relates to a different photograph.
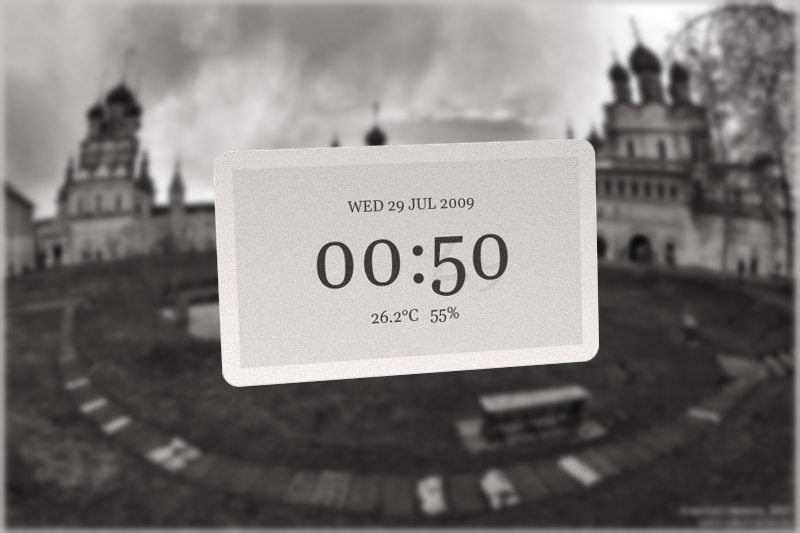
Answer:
{"hour": 0, "minute": 50}
